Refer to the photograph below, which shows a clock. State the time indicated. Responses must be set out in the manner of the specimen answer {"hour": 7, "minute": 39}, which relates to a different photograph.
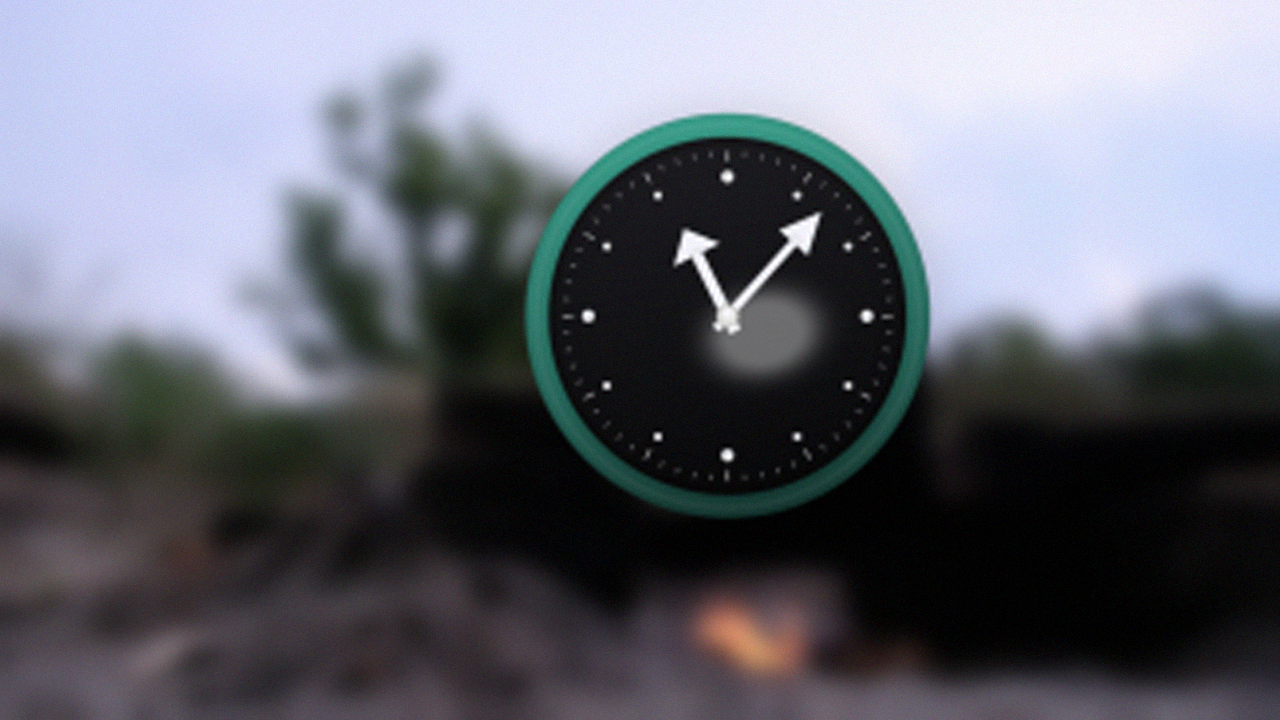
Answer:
{"hour": 11, "minute": 7}
